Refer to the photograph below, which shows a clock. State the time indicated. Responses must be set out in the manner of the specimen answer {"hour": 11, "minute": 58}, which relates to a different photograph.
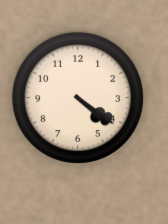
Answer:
{"hour": 4, "minute": 21}
